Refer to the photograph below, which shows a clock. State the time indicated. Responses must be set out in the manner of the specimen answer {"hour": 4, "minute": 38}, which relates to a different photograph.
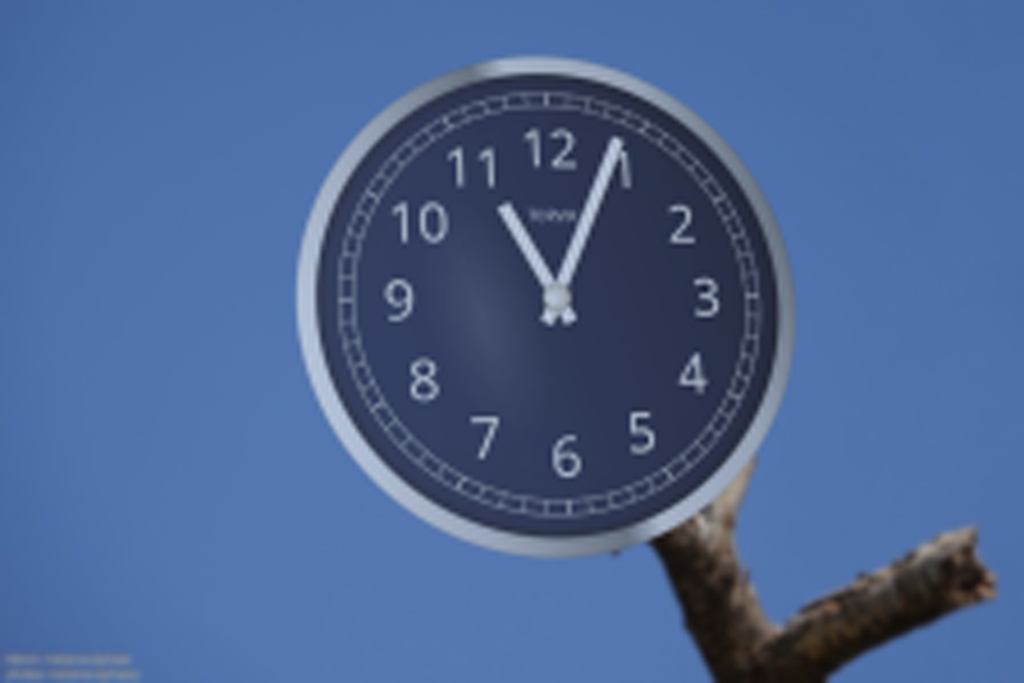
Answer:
{"hour": 11, "minute": 4}
